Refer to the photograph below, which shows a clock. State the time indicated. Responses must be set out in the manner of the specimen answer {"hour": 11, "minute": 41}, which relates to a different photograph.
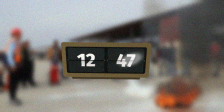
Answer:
{"hour": 12, "minute": 47}
